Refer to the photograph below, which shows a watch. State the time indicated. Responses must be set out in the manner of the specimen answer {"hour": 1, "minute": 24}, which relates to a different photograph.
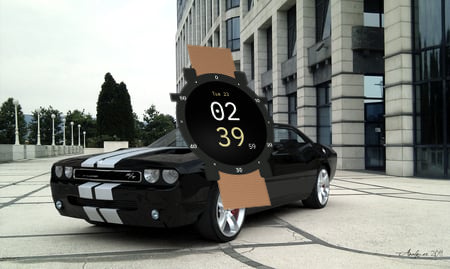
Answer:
{"hour": 2, "minute": 39}
